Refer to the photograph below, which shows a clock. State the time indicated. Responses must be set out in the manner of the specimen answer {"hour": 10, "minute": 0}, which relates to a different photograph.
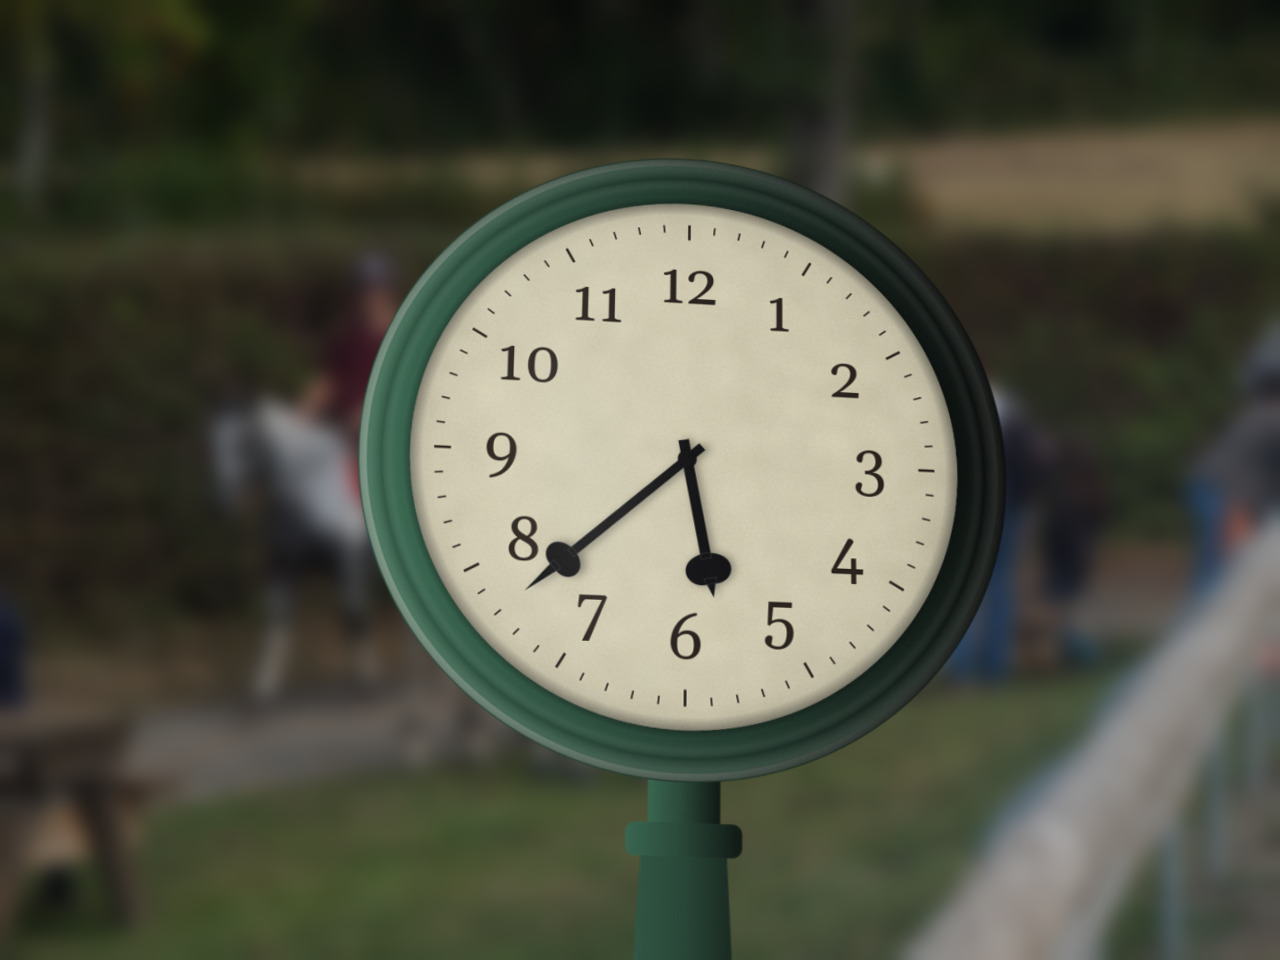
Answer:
{"hour": 5, "minute": 38}
